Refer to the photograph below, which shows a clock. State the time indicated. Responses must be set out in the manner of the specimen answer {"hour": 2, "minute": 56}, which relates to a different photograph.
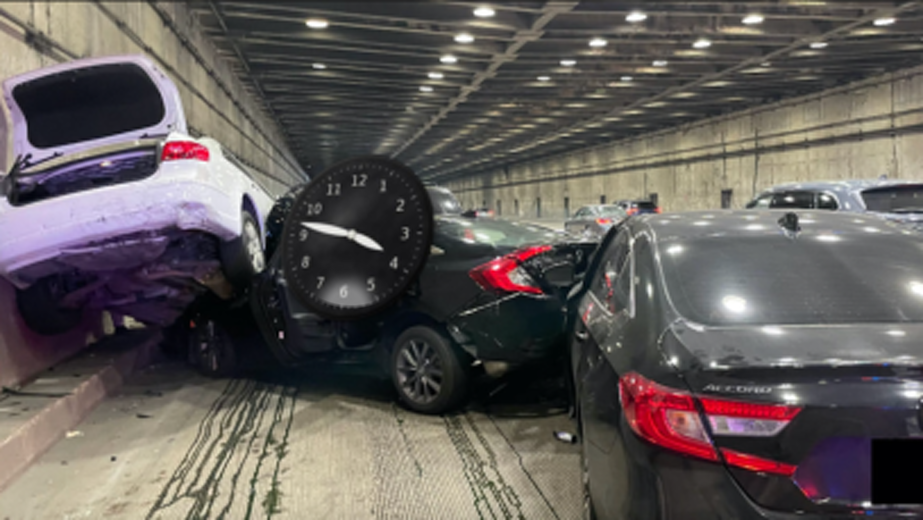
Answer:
{"hour": 3, "minute": 47}
